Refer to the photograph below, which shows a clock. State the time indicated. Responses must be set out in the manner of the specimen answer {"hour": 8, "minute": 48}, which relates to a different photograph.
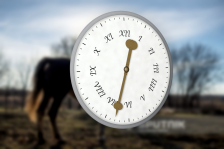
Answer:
{"hour": 12, "minute": 33}
